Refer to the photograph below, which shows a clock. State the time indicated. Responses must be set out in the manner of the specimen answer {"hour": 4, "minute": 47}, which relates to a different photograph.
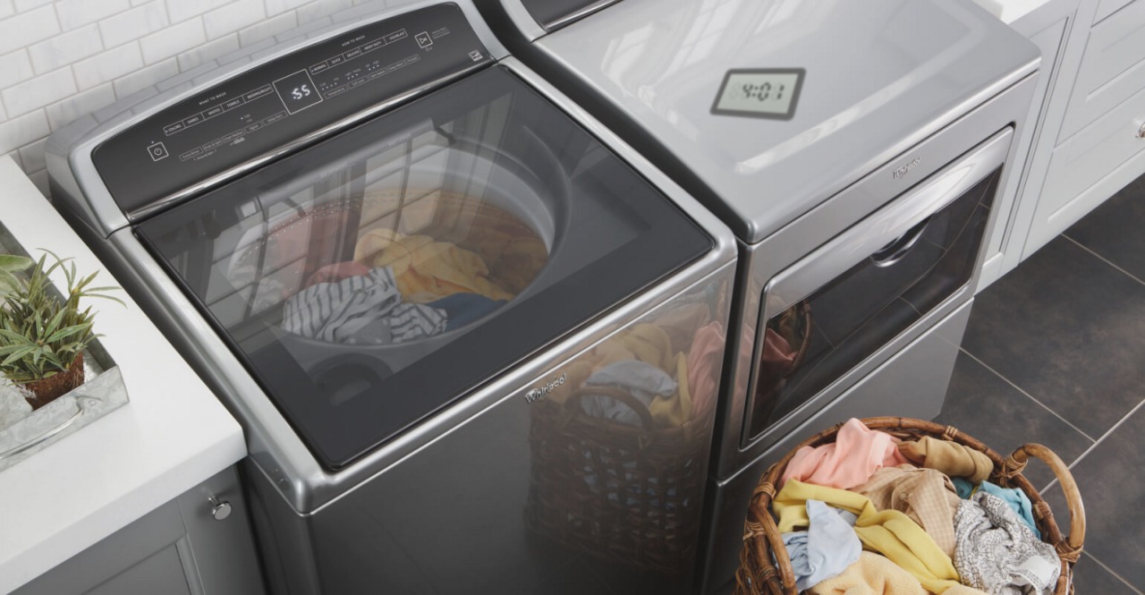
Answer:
{"hour": 4, "minute": 1}
